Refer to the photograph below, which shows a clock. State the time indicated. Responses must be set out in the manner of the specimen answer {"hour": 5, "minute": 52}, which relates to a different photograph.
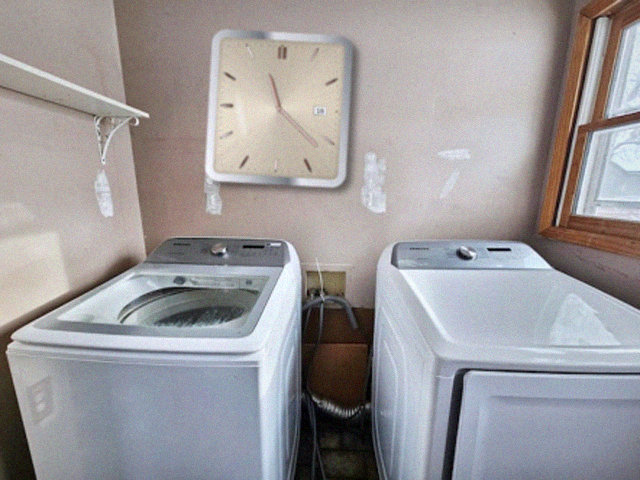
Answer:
{"hour": 11, "minute": 22}
